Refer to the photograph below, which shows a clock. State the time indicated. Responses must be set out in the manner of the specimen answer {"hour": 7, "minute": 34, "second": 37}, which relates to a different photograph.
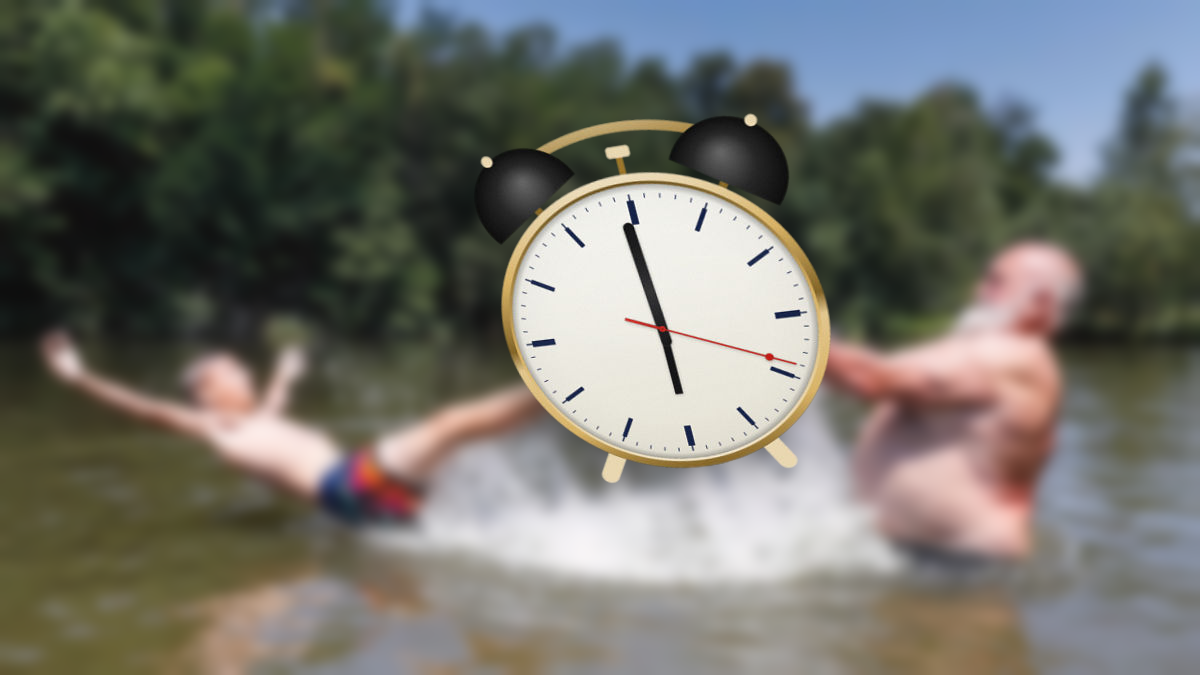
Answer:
{"hour": 5, "minute": 59, "second": 19}
